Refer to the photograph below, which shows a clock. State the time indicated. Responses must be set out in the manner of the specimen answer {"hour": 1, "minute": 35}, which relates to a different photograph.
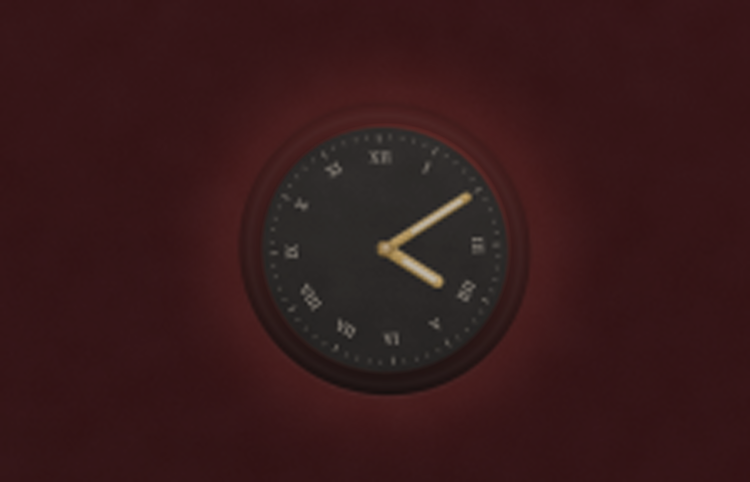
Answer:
{"hour": 4, "minute": 10}
